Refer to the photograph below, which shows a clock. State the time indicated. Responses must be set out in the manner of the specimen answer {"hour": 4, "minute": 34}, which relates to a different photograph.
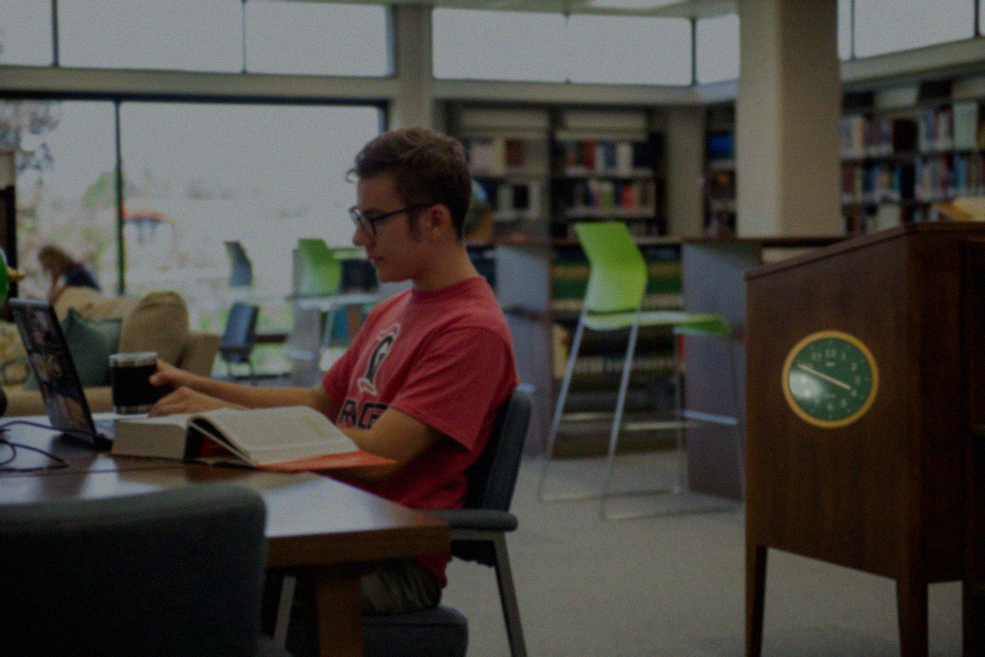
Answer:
{"hour": 3, "minute": 49}
